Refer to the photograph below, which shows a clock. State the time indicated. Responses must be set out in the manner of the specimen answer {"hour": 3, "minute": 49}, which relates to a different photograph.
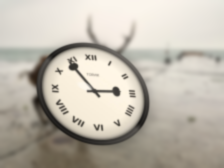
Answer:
{"hour": 2, "minute": 54}
